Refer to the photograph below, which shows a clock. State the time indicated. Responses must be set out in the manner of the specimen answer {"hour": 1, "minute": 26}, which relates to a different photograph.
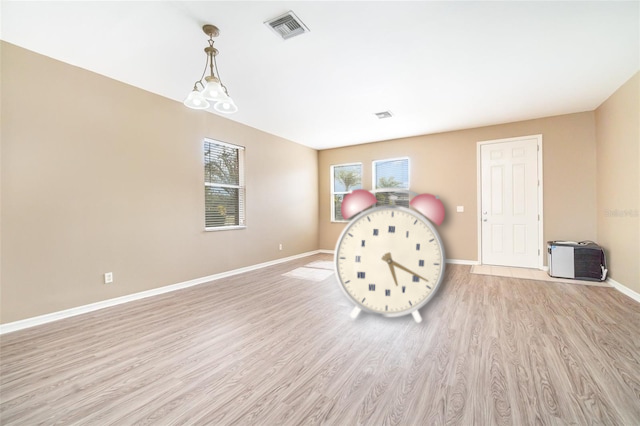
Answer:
{"hour": 5, "minute": 19}
